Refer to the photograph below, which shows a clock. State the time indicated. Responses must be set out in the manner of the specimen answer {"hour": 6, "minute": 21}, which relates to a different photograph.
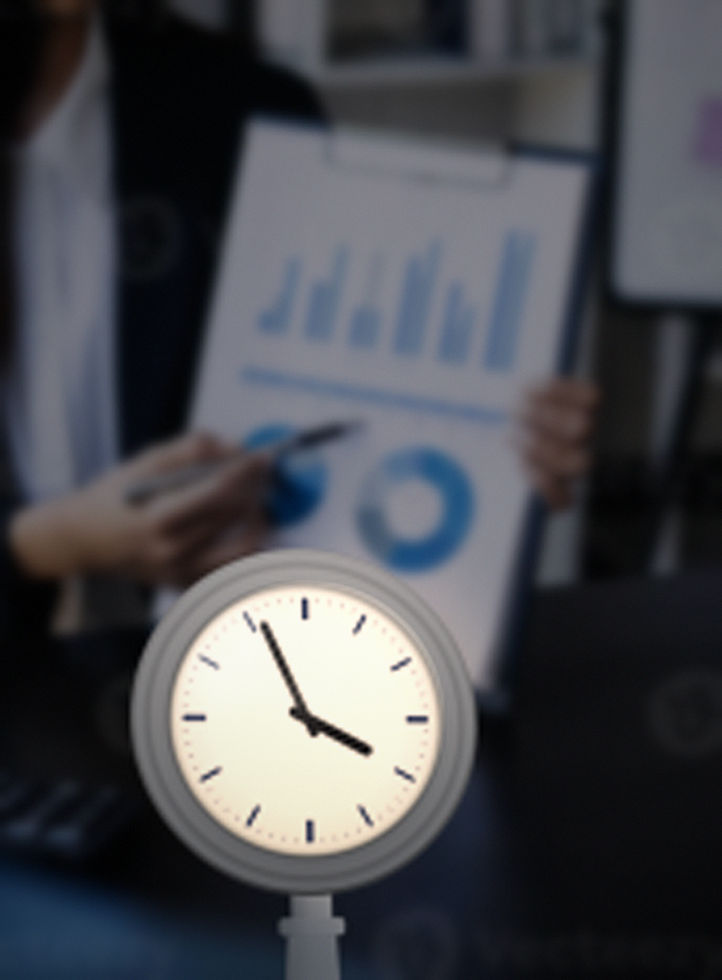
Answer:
{"hour": 3, "minute": 56}
